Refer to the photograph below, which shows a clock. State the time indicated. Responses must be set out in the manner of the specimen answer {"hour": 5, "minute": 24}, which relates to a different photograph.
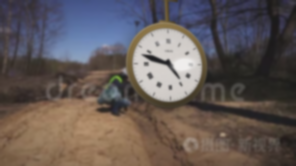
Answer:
{"hour": 4, "minute": 48}
